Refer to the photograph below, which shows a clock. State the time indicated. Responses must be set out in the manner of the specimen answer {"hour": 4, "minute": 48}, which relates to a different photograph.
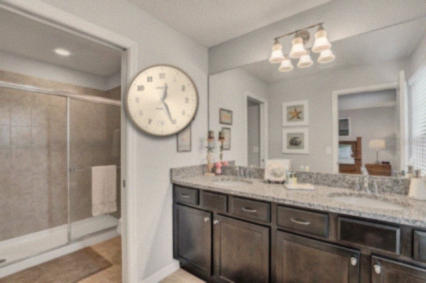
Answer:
{"hour": 12, "minute": 26}
